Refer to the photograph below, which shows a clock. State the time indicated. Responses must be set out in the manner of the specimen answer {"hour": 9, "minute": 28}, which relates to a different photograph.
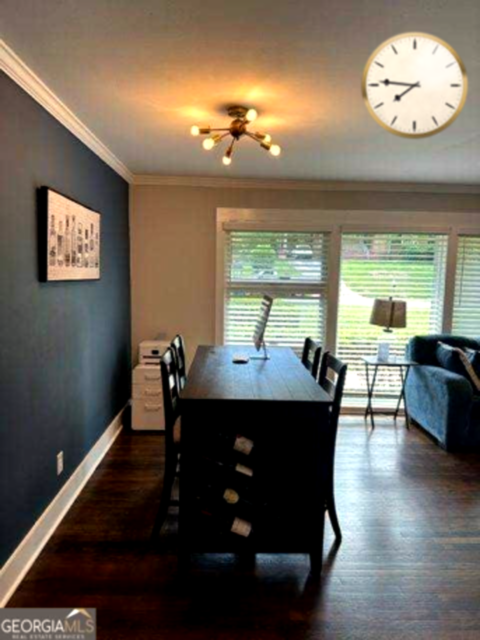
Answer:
{"hour": 7, "minute": 46}
